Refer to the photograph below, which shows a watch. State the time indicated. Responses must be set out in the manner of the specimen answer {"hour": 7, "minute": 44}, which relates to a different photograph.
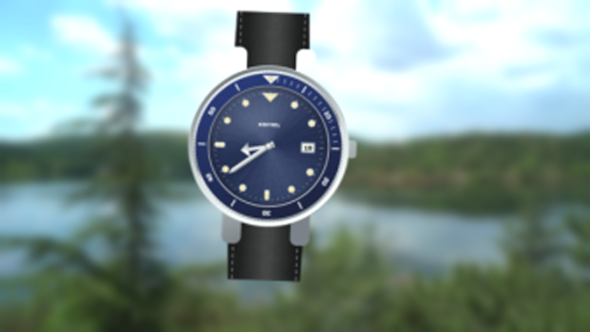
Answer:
{"hour": 8, "minute": 39}
